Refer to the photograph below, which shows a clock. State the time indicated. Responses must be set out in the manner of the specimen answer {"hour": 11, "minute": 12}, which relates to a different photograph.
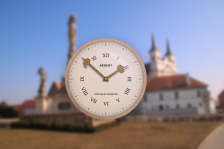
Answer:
{"hour": 1, "minute": 52}
